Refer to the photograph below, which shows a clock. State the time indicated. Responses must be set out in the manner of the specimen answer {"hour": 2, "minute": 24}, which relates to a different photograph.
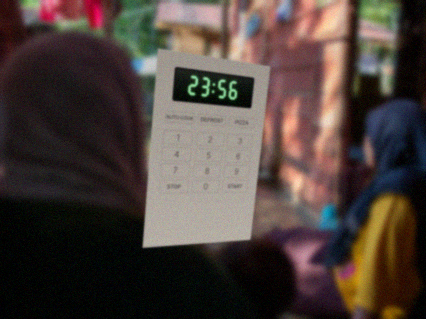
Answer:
{"hour": 23, "minute": 56}
